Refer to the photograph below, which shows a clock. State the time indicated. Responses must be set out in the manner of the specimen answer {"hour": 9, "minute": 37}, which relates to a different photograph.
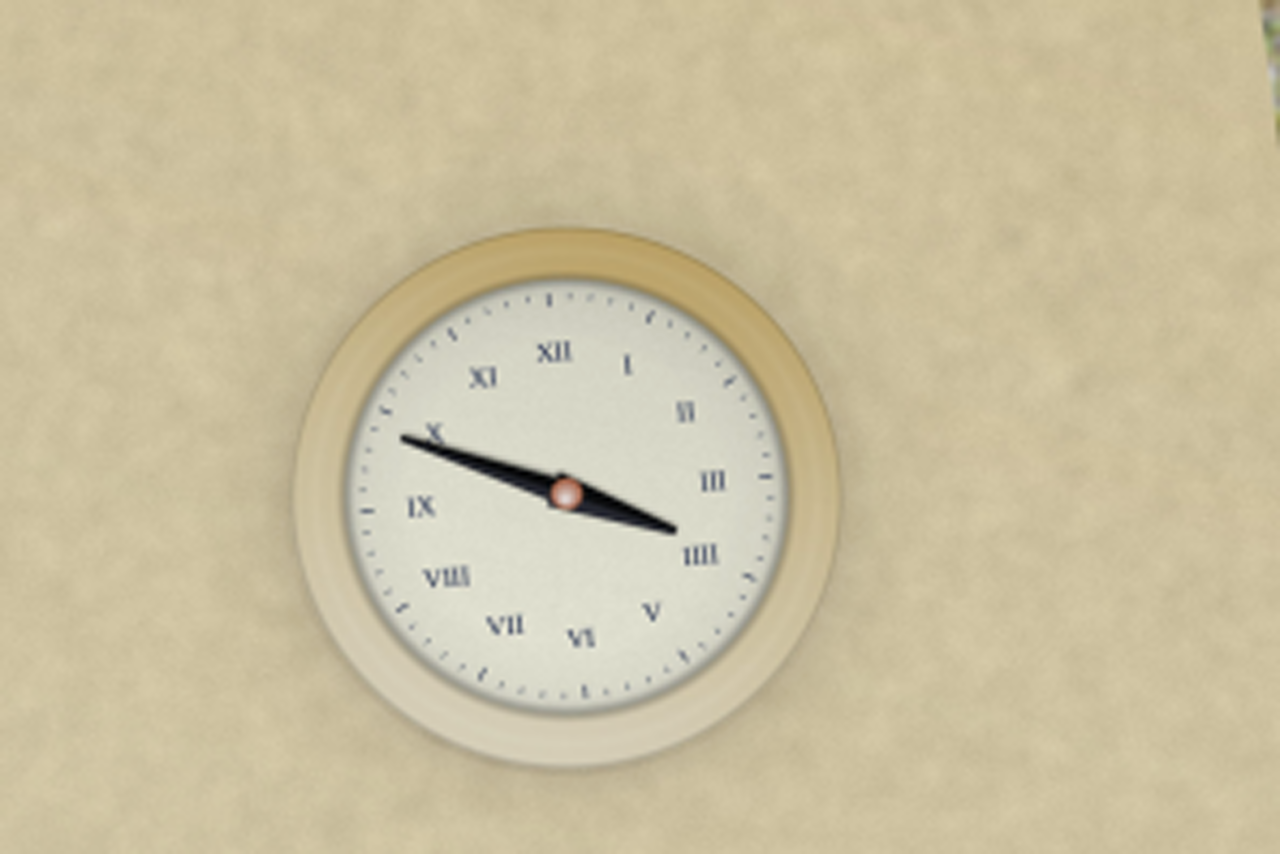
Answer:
{"hour": 3, "minute": 49}
